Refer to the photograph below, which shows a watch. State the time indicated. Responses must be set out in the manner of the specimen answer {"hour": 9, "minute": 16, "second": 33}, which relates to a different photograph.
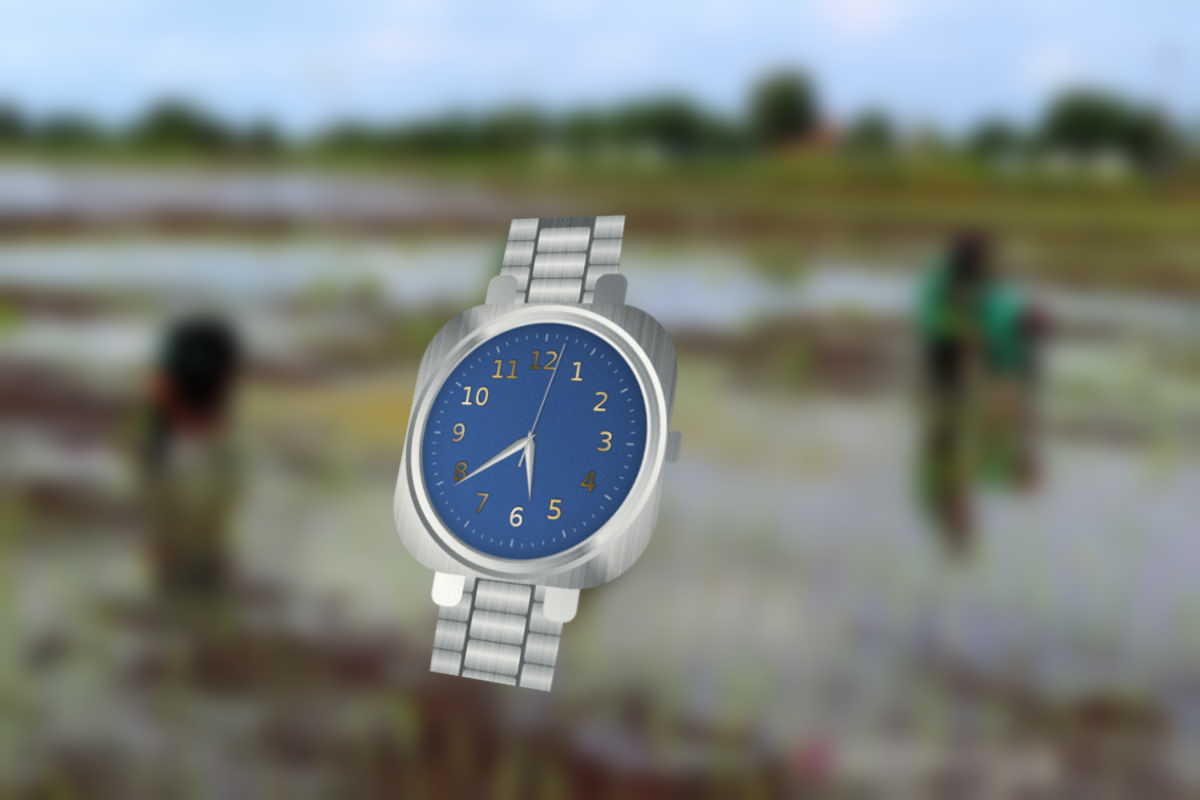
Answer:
{"hour": 5, "minute": 39, "second": 2}
